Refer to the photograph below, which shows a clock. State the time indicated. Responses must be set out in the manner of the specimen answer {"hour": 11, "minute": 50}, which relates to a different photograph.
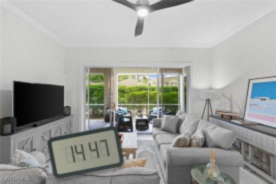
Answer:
{"hour": 14, "minute": 47}
